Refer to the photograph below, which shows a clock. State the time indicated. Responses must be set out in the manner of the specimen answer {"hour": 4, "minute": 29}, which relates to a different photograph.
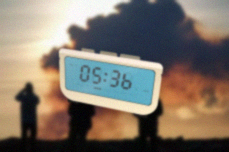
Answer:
{"hour": 5, "minute": 36}
